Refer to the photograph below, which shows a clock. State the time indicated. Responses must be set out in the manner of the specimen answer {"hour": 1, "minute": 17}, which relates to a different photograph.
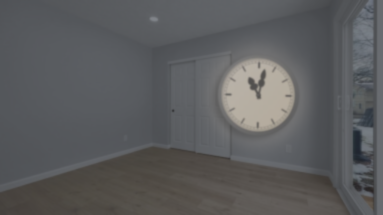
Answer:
{"hour": 11, "minute": 2}
